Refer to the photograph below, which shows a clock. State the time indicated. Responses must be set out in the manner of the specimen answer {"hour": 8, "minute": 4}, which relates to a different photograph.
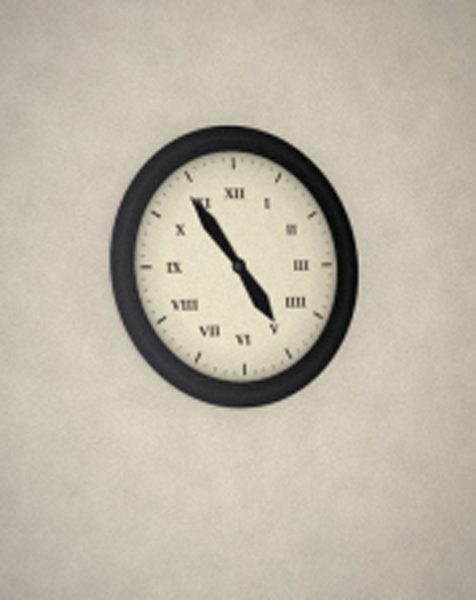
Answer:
{"hour": 4, "minute": 54}
